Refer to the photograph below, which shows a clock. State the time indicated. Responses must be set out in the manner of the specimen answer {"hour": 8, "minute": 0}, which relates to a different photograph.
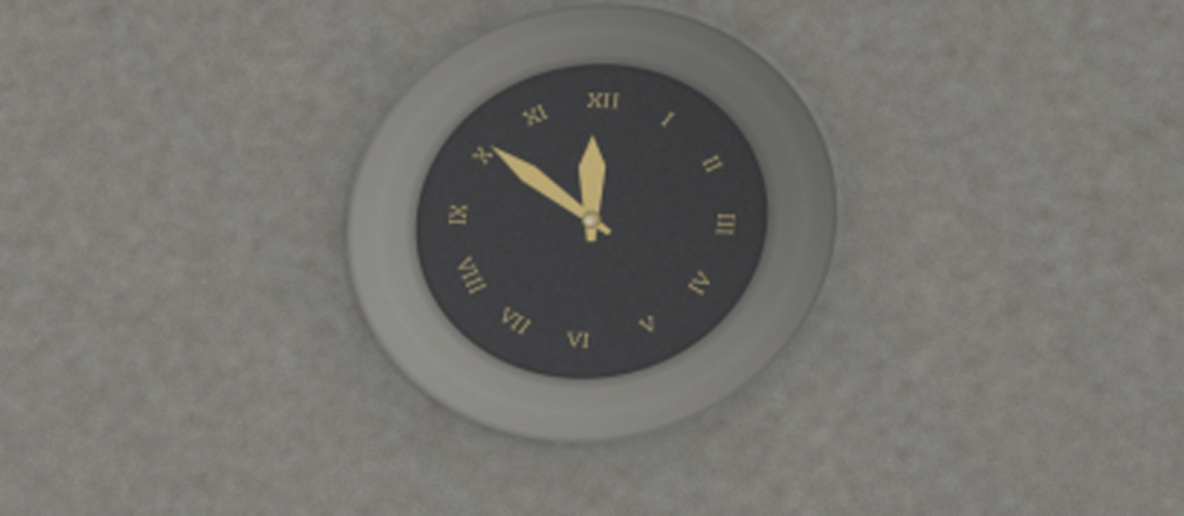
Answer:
{"hour": 11, "minute": 51}
